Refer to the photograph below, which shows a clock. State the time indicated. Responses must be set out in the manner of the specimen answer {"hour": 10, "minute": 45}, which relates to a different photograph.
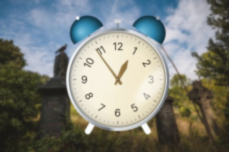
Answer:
{"hour": 12, "minute": 54}
